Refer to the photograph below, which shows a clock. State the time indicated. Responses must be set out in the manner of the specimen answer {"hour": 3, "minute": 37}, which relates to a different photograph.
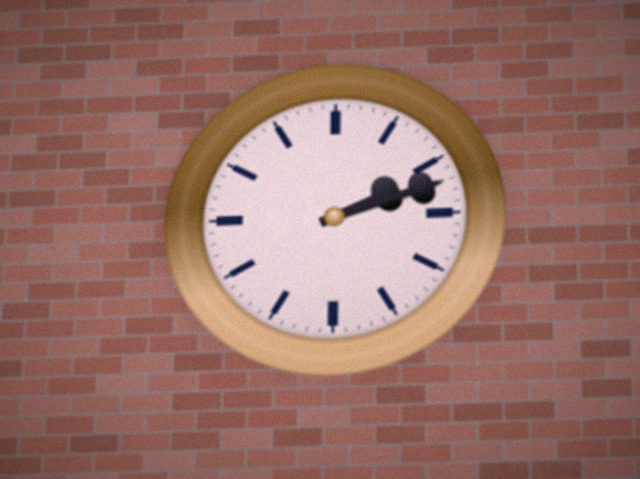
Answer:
{"hour": 2, "minute": 12}
